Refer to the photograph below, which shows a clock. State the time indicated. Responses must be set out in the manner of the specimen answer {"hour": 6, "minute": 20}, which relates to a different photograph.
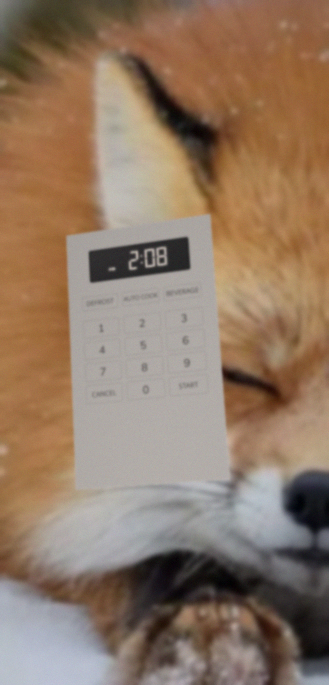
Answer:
{"hour": 2, "minute": 8}
